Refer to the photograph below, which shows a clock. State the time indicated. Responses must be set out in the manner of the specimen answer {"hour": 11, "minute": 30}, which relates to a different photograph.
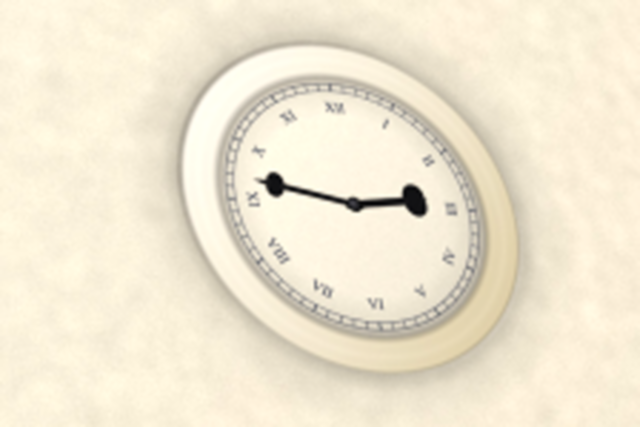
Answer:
{"hour": 2, "minute": 47}
